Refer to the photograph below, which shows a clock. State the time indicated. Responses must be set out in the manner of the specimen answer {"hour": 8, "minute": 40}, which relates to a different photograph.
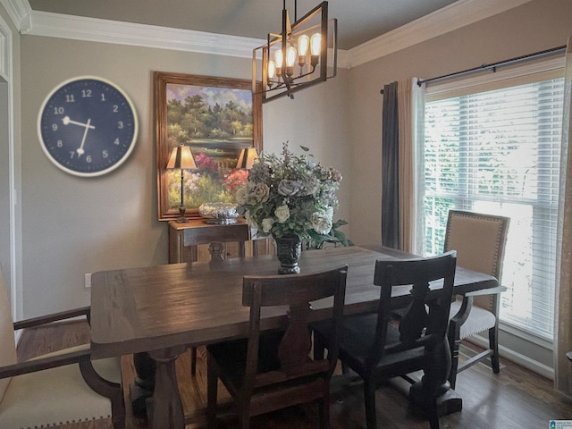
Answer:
{"hour": 9, "minute": 33}
